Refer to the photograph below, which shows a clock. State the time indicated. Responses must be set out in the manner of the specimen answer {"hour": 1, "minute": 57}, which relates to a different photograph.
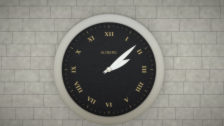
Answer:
{"hour": 2, "minute": 8}
